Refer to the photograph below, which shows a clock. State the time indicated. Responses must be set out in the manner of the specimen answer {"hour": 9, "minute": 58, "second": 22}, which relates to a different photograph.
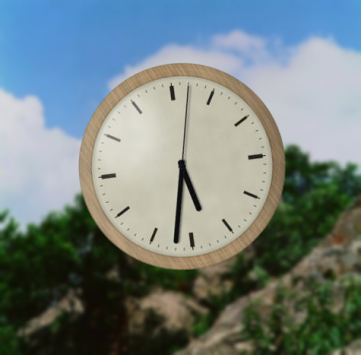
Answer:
{"hour": 5, "minute": 32, "second": 2}
